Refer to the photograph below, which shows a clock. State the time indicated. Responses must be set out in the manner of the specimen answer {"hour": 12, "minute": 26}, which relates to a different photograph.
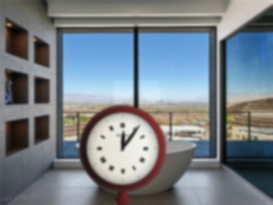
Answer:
{"hour": 12, "minute": 6}
